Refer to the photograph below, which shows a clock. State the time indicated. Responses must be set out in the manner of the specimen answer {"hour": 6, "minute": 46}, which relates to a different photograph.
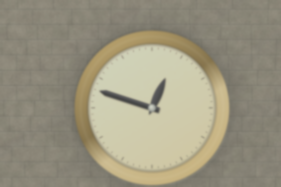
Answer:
{"hour": 12, "minute": 48}
